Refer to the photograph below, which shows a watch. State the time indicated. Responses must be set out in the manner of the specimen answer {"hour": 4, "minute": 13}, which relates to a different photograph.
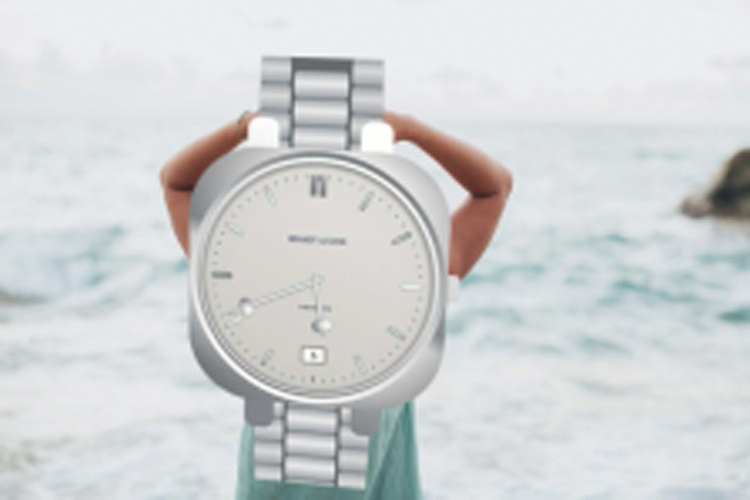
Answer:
{"hour": 5, "minute": 41}
